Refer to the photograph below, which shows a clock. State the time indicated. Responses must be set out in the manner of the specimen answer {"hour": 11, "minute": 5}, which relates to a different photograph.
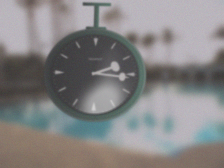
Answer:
{"hour": 2, "minute": 16}
